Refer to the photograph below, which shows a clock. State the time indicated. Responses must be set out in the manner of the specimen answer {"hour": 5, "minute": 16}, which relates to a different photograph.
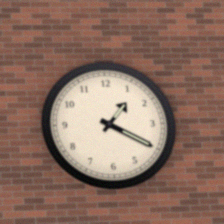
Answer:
{"hour": 1, "minute": 20}
